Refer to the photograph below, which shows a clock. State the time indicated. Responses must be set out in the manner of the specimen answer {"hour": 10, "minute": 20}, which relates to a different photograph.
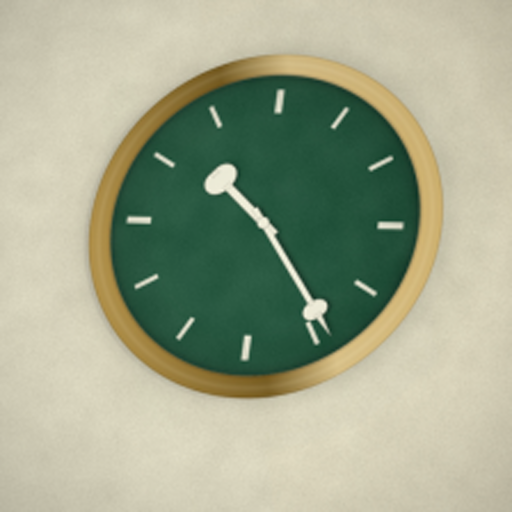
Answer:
{"hour": 10, "minute": 24}
